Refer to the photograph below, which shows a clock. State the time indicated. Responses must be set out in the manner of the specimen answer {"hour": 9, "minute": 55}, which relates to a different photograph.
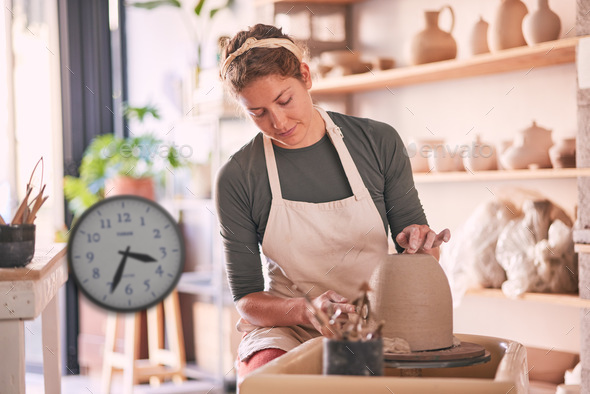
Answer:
{"hour": 3, "minute": 34}
